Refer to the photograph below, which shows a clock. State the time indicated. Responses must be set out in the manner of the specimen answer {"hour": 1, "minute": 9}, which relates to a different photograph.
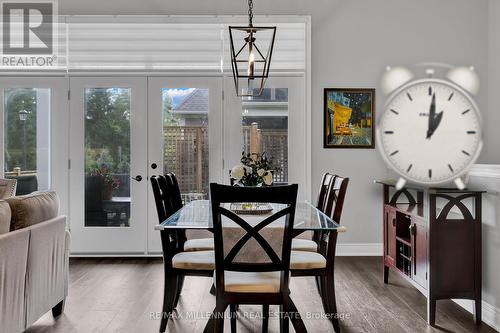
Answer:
{"hour": 1, "minute": 1}
